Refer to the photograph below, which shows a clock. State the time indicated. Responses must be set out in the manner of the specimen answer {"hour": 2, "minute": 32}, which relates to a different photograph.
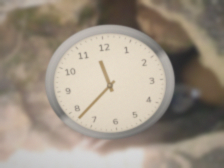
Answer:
{"hour": 11, "minute": 38}
